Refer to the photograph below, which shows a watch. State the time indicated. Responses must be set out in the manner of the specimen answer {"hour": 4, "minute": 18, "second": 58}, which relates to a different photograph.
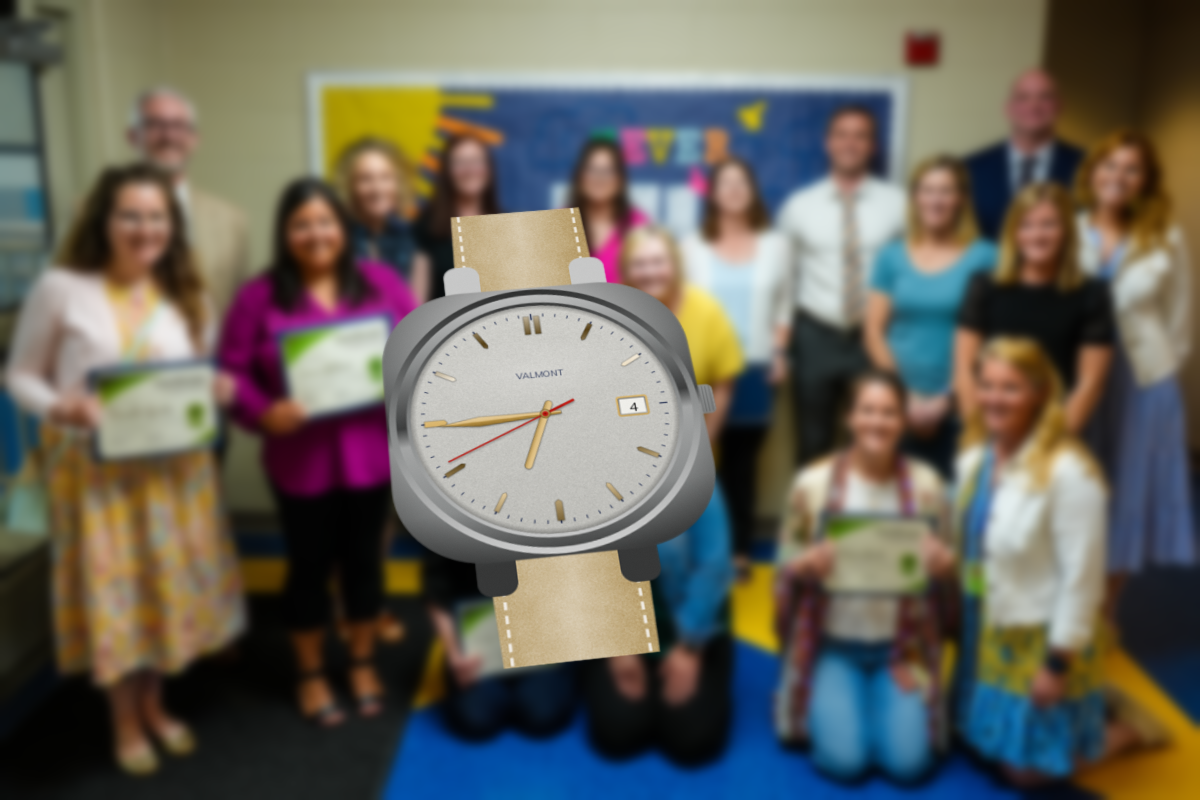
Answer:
{"hour": 6, "minute": 44, "second": 41}
